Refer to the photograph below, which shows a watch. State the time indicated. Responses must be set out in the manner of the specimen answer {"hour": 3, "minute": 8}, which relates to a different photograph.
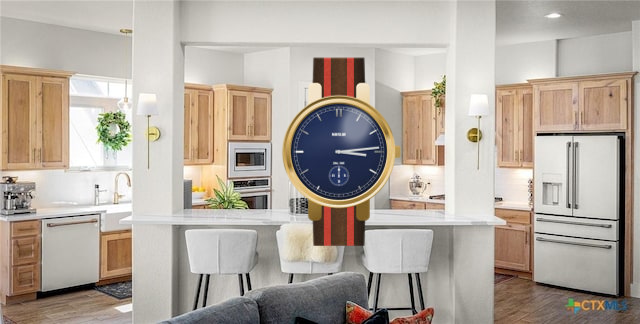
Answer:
{"hour": 3, "minute": 14}
